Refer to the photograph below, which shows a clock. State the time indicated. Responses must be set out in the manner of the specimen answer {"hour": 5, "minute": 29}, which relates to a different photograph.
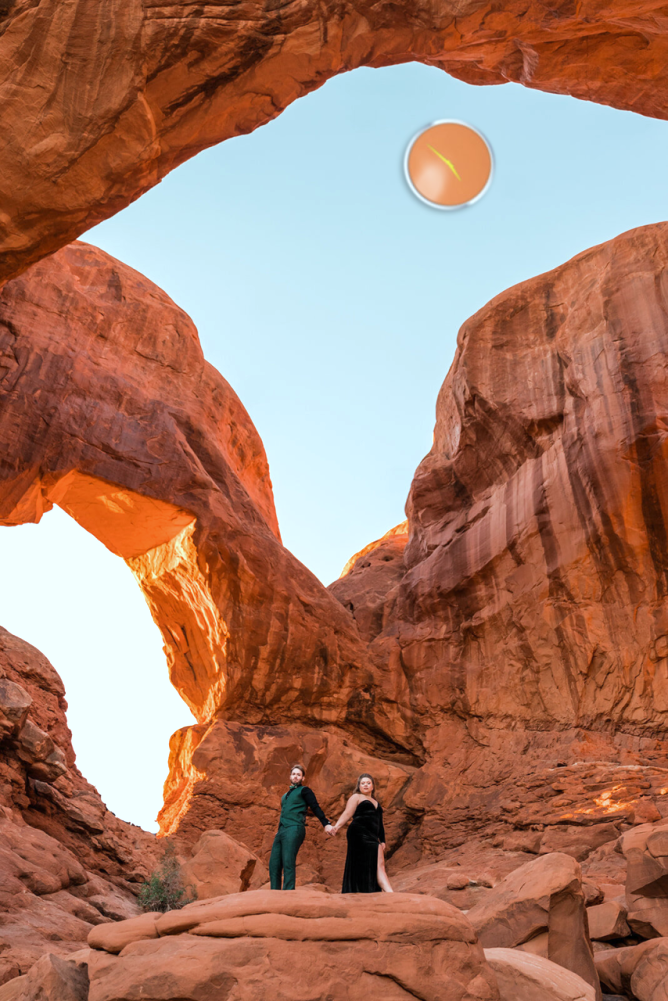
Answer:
{"hour": 4, "minute": 52}
